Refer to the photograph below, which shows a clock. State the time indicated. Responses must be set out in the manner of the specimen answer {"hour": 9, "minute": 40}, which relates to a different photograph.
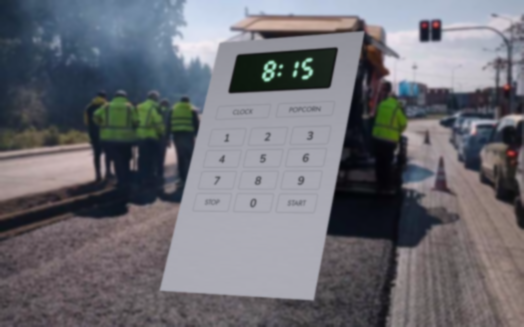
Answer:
{"hour": 8, "minute": 15}
